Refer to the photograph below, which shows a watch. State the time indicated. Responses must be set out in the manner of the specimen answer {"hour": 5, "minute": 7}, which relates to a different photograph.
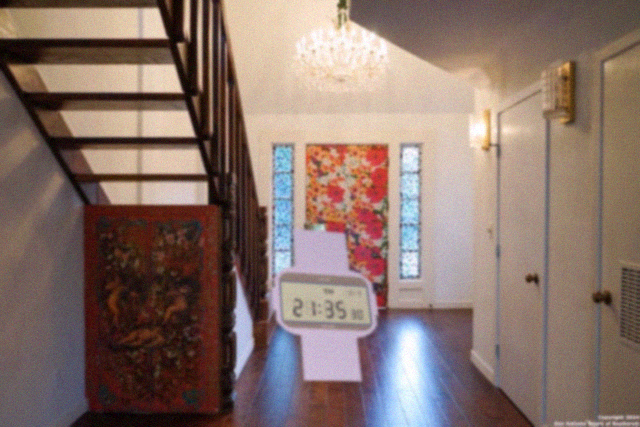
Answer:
{"hour": 21, "minute": 35}
